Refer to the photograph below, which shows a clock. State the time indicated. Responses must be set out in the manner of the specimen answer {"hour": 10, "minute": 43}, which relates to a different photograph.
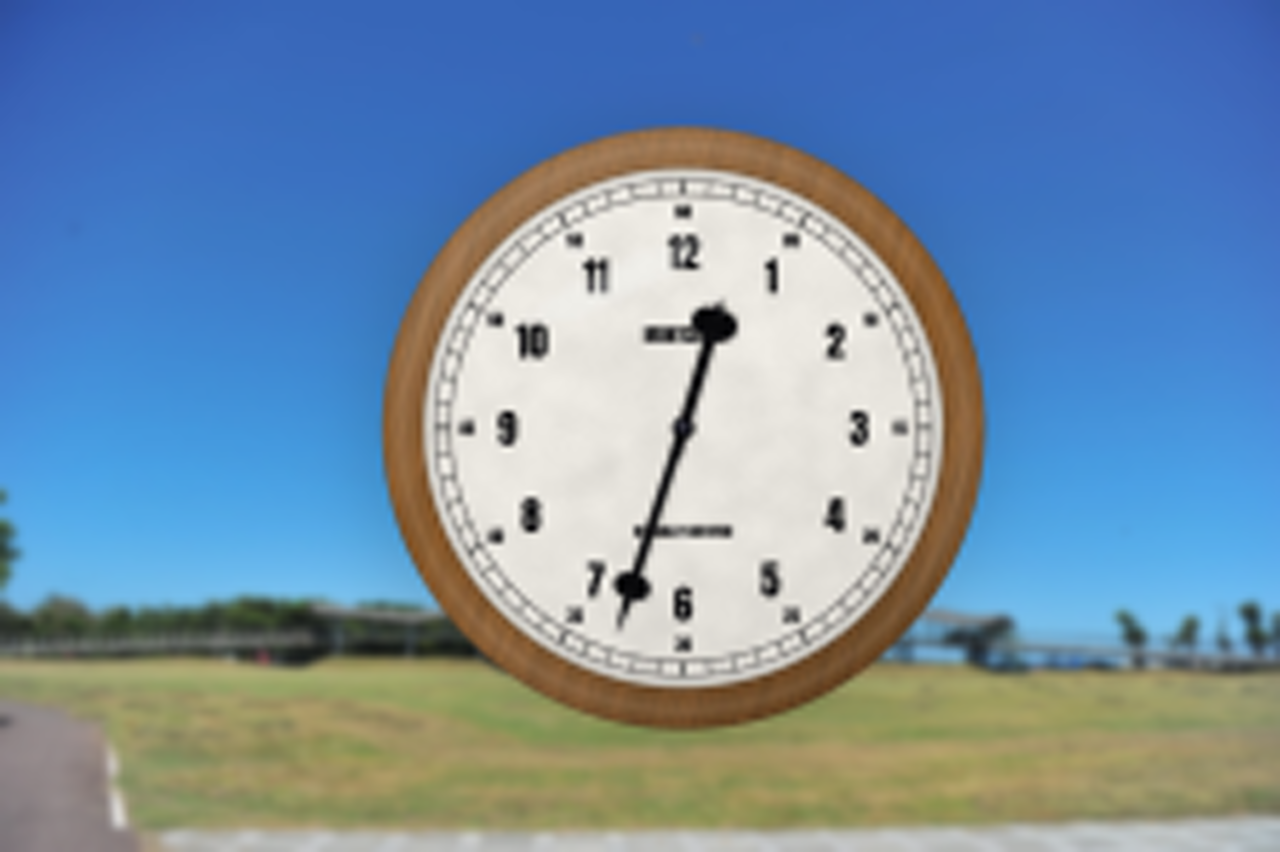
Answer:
{"hour": 12, "minute": 33}
